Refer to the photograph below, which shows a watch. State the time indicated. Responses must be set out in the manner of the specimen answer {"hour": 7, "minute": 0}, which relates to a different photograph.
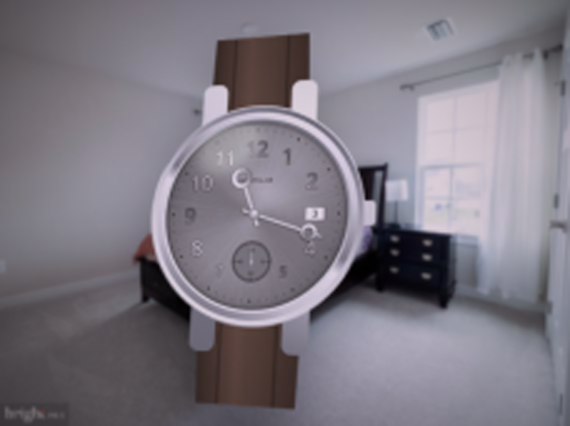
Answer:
{"hour": 11, "minute": 18}
